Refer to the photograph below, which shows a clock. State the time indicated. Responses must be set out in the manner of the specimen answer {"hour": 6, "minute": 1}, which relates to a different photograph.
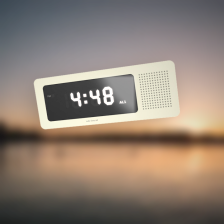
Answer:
{"hour": 4, "minute": 48}
